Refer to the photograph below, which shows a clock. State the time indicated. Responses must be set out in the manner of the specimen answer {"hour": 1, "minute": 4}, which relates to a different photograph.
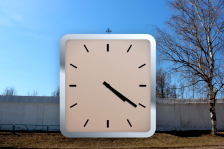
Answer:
{"hour": 4, "minute": 21}
